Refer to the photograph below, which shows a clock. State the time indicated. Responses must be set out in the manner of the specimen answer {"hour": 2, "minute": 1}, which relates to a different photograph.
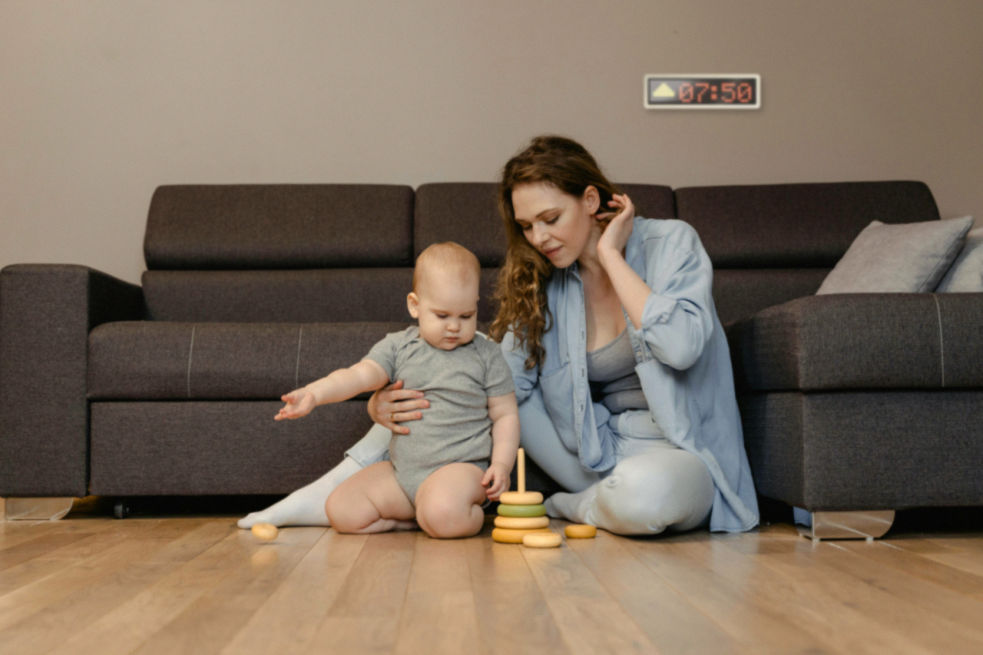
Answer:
{"hour": 7, "minute": 50}
